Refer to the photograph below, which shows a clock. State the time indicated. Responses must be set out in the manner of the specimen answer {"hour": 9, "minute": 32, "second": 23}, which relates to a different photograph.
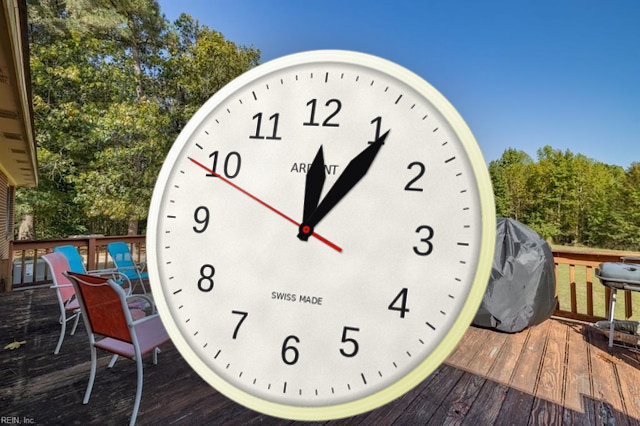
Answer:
{"hour": 12, "minute": 5, "second": 49}
